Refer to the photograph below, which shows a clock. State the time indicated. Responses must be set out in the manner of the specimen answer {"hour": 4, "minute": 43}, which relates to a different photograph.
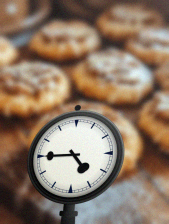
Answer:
{"hour": 4, "minute": 45}
